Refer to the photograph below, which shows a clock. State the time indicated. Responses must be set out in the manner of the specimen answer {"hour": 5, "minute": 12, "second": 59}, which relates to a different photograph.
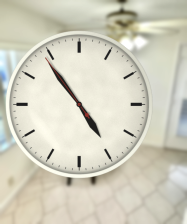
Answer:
{"hour": 4, "minute": 53, "second": 54}
